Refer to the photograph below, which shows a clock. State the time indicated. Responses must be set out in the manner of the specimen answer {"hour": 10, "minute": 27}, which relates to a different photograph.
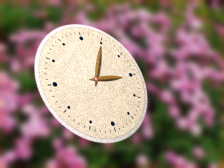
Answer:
{"hour": 3, "minute": 5}
